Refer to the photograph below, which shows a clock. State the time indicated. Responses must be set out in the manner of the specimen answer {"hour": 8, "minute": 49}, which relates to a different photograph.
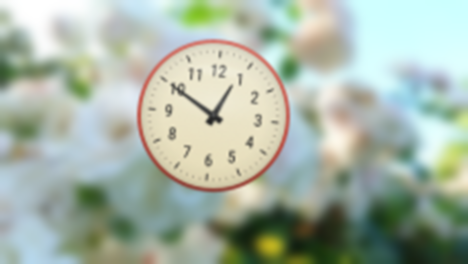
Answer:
{"hour": 12, "minute": 50}
